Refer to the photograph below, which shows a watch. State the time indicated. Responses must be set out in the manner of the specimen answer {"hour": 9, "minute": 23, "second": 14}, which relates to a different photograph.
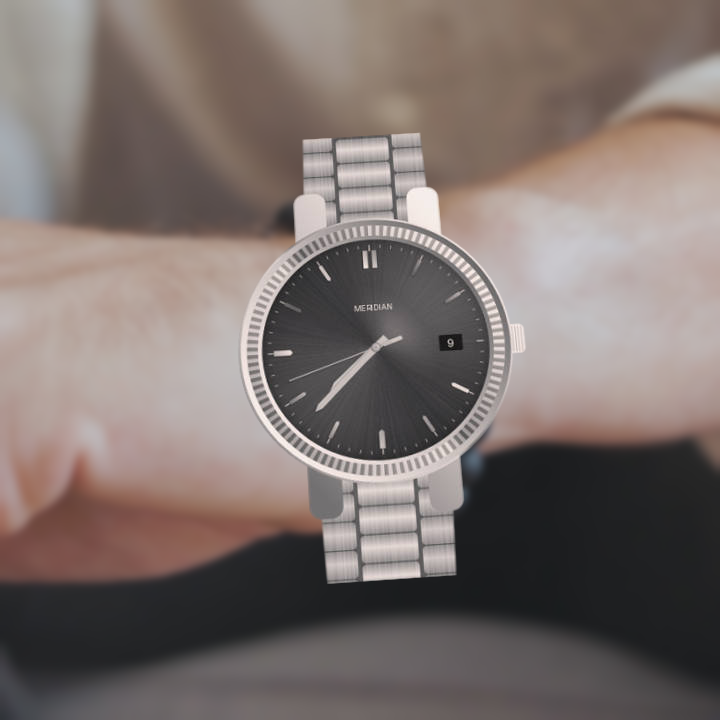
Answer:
{"hour": 7, "minute": 37, "second": 42}
